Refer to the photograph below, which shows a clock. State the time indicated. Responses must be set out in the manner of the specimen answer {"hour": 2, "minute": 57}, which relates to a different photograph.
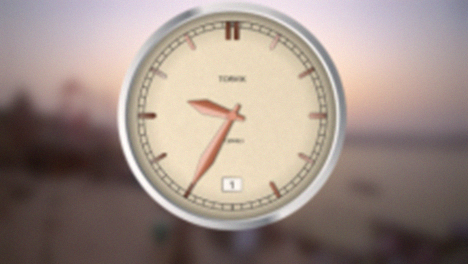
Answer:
{"hour": 9, "minute": 35}
